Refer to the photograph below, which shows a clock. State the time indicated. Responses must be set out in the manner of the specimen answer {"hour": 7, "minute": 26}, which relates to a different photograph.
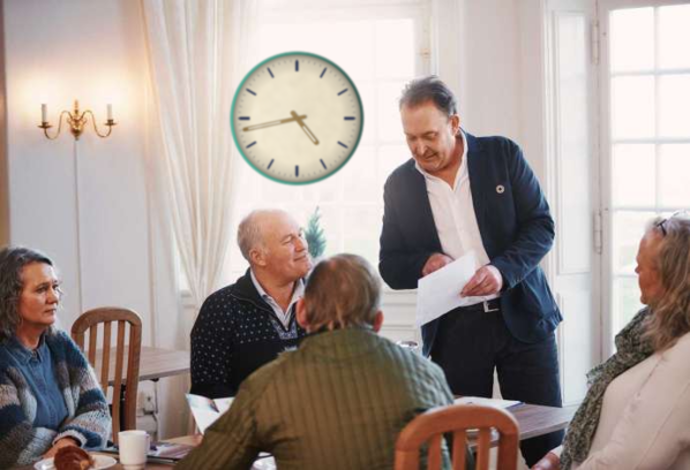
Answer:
{"hour": 4, "minute": 43}
